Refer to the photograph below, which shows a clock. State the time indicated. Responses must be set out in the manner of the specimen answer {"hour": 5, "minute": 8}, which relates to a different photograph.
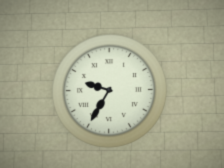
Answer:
{"hour": 9, "minute": 35}
